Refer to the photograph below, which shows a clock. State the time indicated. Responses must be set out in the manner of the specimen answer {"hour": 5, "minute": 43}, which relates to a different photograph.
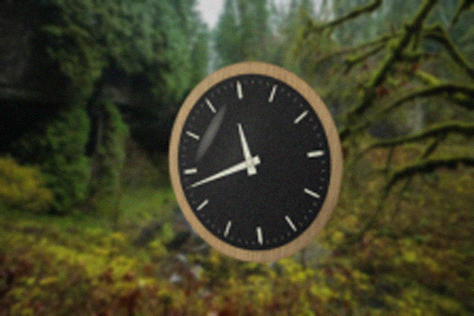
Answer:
{"hour": 11, "minute": 43}
